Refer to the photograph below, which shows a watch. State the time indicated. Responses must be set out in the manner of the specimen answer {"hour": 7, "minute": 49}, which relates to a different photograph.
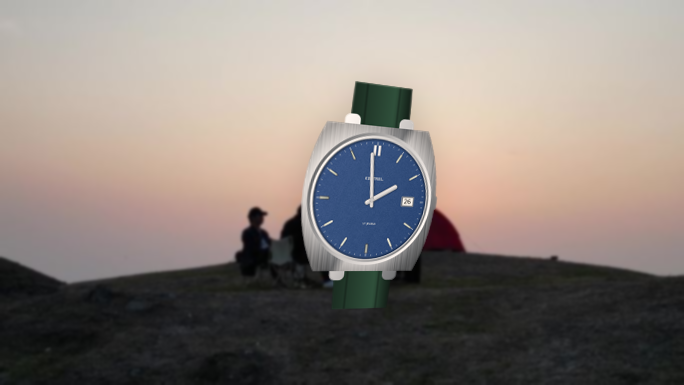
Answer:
{"hour": 1, "minute": 59}
